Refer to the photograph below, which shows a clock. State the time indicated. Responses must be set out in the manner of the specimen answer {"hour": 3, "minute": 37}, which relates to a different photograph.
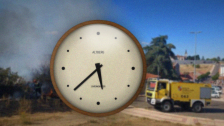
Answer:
{"hour": 5, "minute": 38}
